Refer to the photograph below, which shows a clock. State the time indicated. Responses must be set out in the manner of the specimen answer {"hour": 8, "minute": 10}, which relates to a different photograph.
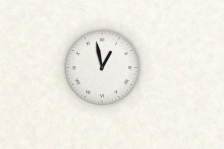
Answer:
{"hour": 12, "minute": 58}
